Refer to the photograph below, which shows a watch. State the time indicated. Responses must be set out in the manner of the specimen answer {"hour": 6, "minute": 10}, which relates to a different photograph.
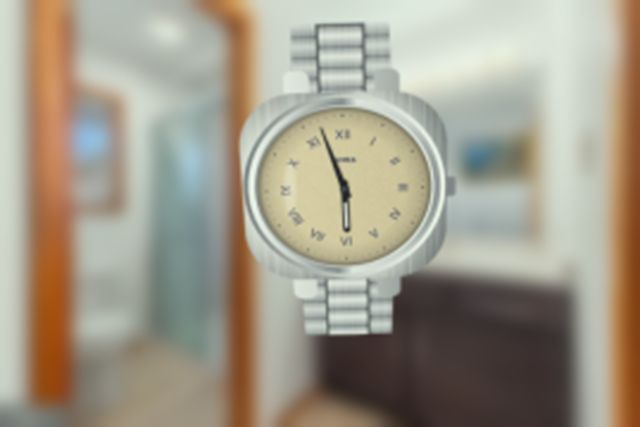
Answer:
{"hour": 5, "minute": 57}
